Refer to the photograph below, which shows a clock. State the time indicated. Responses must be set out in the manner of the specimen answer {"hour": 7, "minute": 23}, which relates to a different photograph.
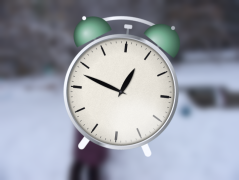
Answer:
{"hour": 12, "minute": 48}
